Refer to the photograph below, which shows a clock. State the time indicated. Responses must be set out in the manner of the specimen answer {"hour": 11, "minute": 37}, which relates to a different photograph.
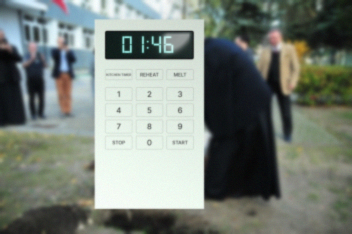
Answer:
{"hour": 1, "minute": 46}
